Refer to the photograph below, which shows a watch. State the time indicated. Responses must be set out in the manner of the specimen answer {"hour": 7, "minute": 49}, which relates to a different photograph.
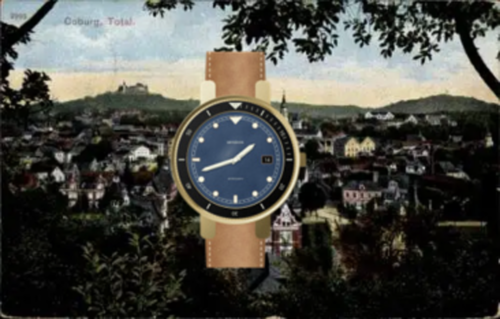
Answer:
{"hour": 1, "minute": 42}
